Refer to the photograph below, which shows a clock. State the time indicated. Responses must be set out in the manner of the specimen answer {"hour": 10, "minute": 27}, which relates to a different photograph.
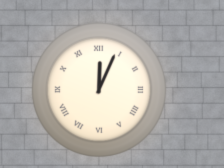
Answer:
{"hour": 12, "minute": 4}
